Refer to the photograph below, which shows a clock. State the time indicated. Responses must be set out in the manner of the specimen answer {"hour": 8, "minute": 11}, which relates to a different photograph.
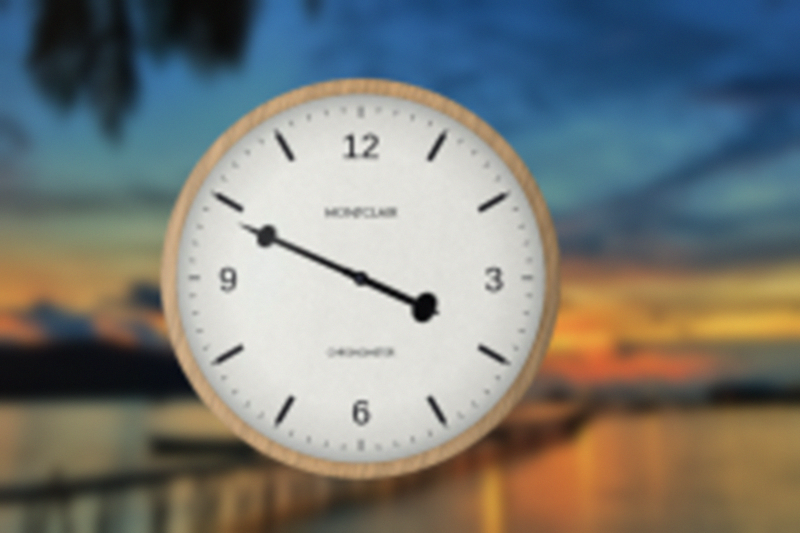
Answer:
{"hour": 3, "minute": 49}
